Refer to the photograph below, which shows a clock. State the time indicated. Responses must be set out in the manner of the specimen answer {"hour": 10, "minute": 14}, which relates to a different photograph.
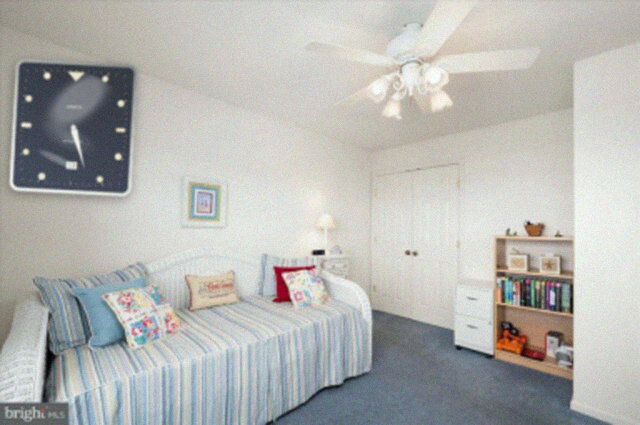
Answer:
{"hour": 5, "minute": 27}
